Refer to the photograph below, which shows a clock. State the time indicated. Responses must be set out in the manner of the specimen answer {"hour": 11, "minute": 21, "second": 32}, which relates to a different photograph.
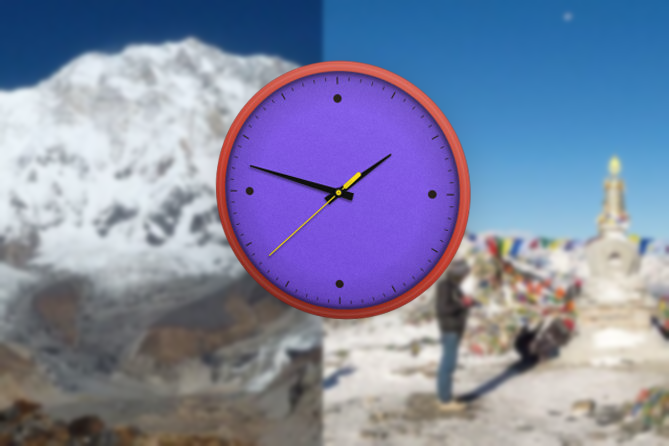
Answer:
{"hour": 1, "minute": 47, "second": 38}
